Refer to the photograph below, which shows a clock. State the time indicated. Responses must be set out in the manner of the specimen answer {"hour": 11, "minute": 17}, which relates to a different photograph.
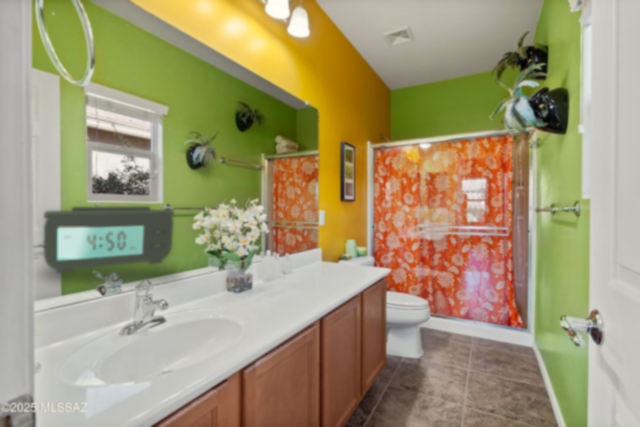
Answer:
{"hour": 4, "minute": 50}
